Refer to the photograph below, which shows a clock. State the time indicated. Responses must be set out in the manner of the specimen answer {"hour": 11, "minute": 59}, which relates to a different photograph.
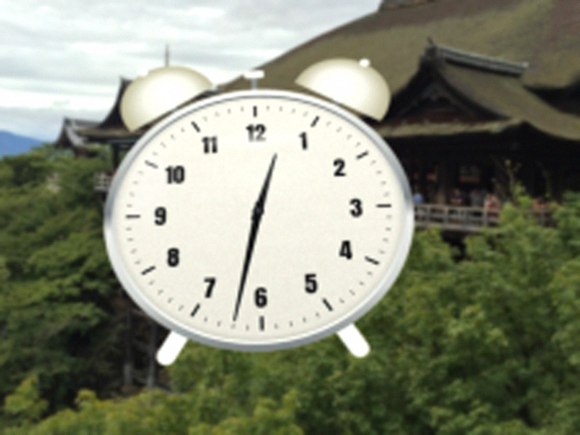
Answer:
{"hour": 12, "minute": 32}
